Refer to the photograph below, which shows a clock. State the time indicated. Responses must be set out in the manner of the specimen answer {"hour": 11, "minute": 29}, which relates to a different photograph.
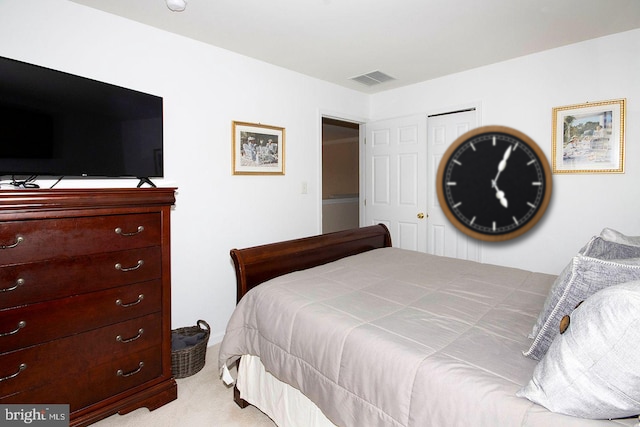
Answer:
{"hour": 5, "minute": 4}
